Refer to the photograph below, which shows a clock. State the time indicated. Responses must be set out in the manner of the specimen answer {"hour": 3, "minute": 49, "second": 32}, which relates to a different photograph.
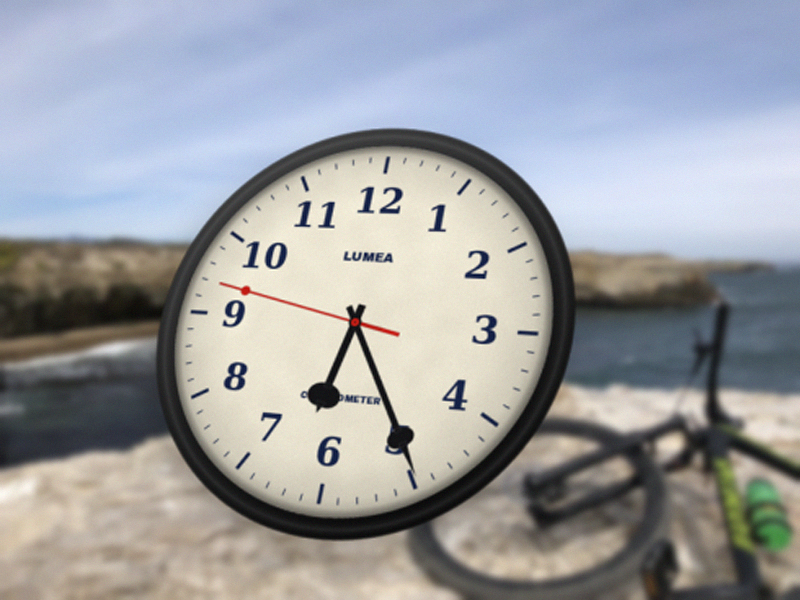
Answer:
{"hour": 6, "minute": 24, "second": 47}
